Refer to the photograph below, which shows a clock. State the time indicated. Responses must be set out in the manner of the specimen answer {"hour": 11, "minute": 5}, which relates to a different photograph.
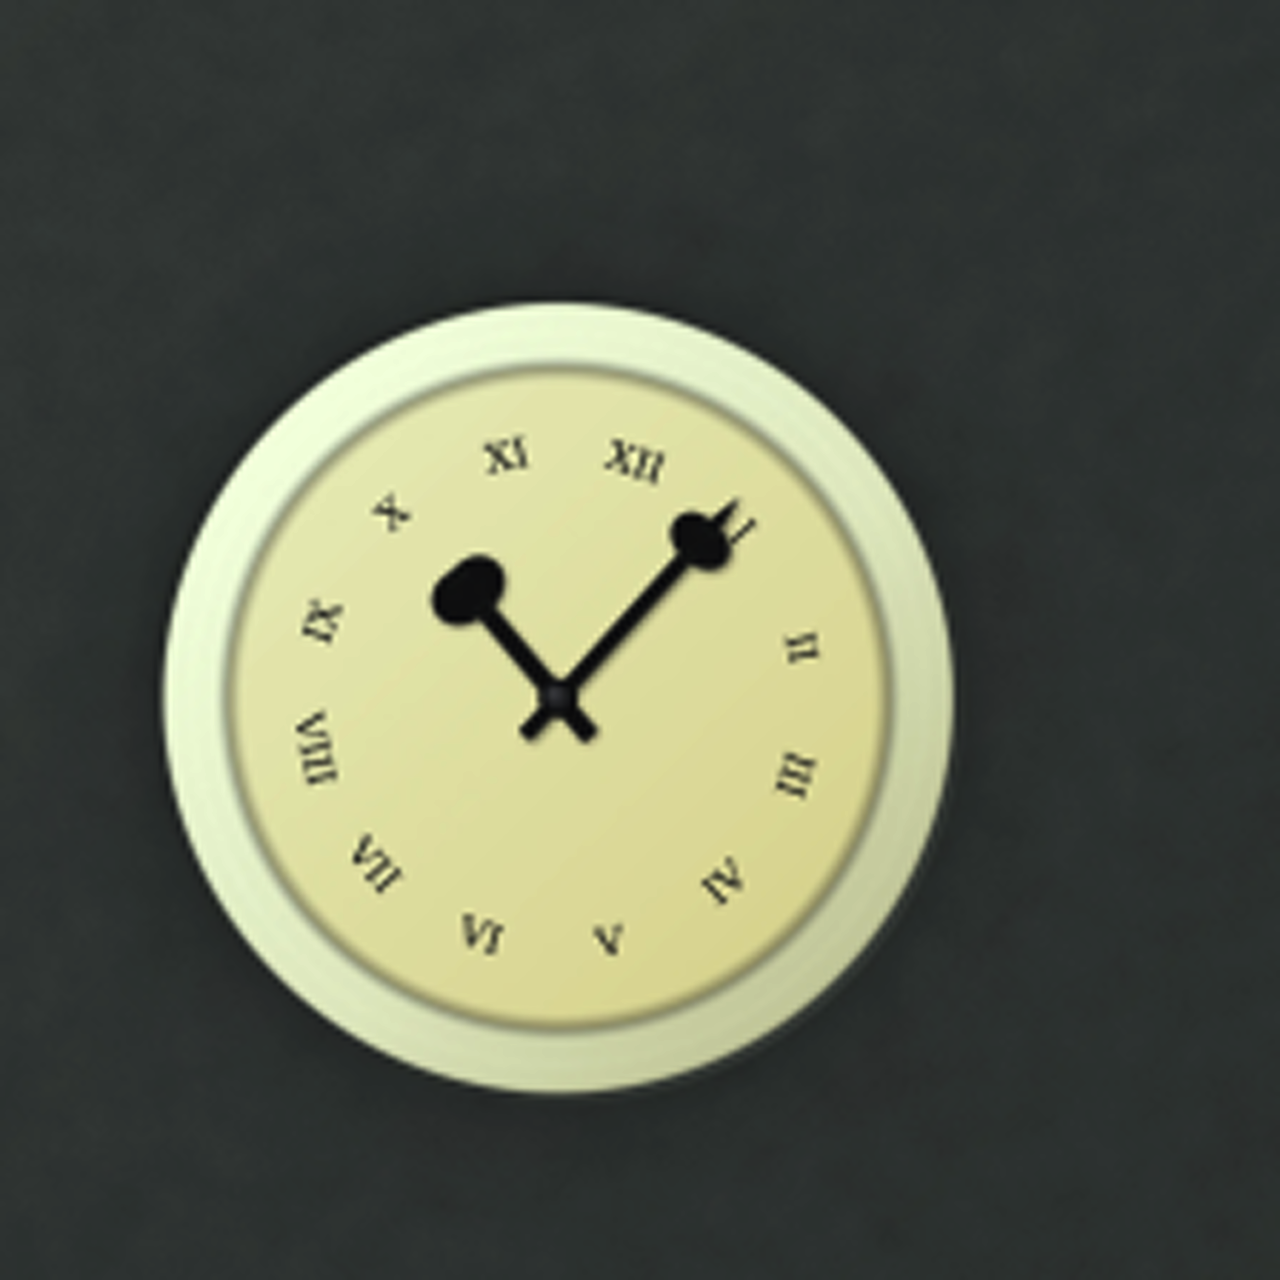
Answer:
{"hour": 10, "minute": 4}
